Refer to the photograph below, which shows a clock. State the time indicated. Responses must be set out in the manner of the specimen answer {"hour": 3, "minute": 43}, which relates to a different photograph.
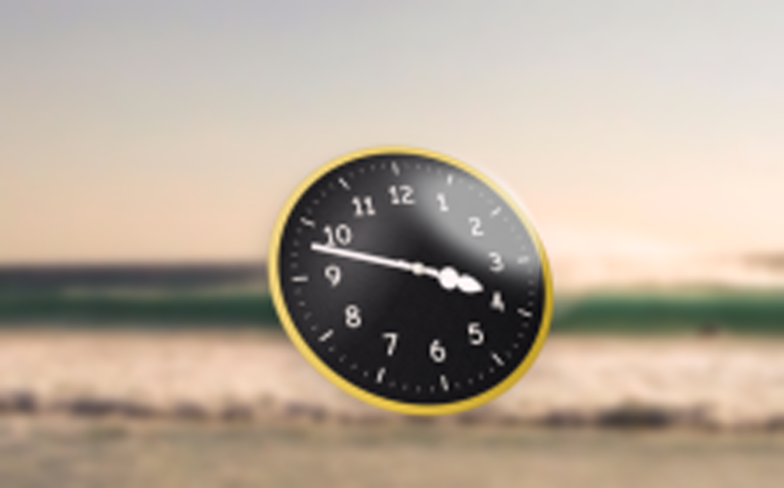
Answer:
{"hour": 3, "minute": 48}
